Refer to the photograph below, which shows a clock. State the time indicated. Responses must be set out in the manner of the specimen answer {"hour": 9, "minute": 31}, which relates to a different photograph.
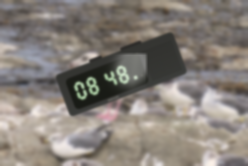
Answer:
{"hour": 8, "minute": 48}
